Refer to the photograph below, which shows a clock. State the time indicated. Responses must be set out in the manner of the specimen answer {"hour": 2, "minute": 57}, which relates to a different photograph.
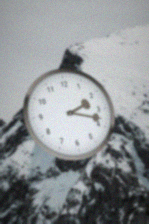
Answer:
{"hour": 2, "minute": 18}
